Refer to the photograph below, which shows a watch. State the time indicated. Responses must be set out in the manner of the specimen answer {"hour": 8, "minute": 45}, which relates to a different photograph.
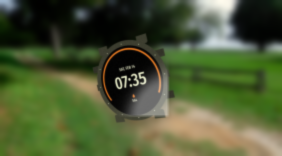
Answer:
{"hour": 7, "minute": 35}
